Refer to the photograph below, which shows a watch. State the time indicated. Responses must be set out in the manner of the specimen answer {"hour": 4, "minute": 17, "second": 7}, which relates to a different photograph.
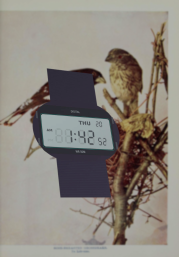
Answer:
{"hour": 1, "minute": 42, "second": 52}
